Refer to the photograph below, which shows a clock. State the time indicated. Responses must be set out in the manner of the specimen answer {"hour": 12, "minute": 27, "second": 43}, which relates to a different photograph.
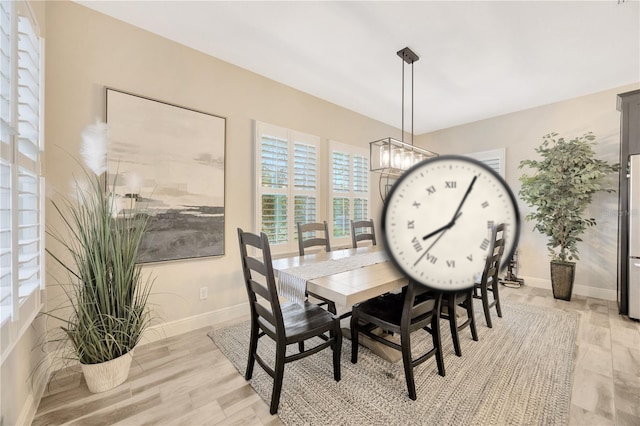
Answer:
{"hour": 8, "minute": 4, "second": 37}
